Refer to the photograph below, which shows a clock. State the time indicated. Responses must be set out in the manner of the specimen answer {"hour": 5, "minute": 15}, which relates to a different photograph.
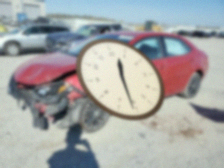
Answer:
{"hour": 12, "minute": 31}
